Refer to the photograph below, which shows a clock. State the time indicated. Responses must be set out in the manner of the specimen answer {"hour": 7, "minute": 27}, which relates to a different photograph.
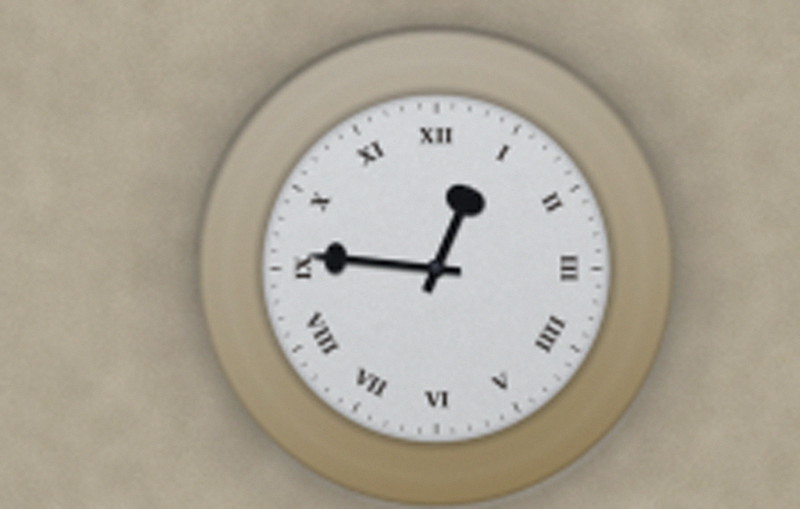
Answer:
{"hour": 12, "minute": 46}
